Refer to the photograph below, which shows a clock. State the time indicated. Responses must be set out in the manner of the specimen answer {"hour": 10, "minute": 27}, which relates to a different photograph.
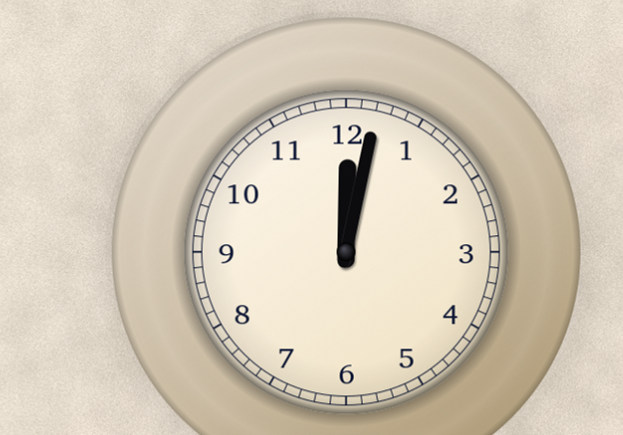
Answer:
{"hour": 12, "minute": 2}
